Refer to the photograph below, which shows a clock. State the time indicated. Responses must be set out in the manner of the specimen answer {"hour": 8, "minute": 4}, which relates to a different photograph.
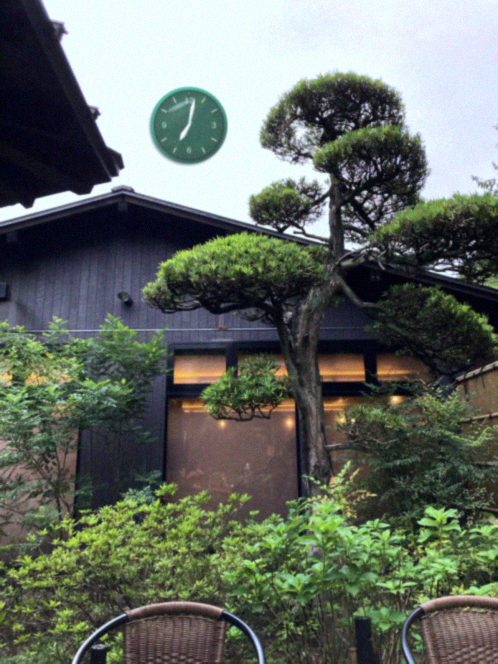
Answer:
{"hour": 7, "minute": 2}
